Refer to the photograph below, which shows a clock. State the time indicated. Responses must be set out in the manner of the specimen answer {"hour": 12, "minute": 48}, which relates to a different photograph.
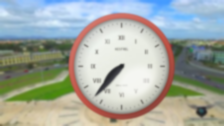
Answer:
{"hour": 7, "minute": 37}
